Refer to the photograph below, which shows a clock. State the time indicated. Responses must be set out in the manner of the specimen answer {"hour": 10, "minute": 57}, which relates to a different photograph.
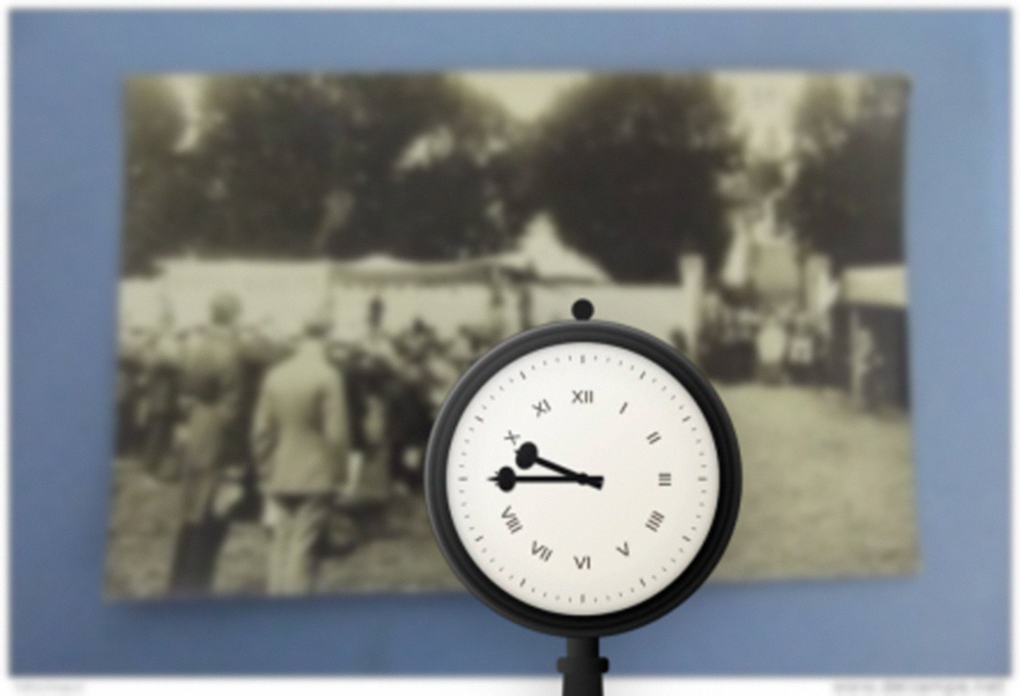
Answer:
{"hour": 9, "minute": 45}
